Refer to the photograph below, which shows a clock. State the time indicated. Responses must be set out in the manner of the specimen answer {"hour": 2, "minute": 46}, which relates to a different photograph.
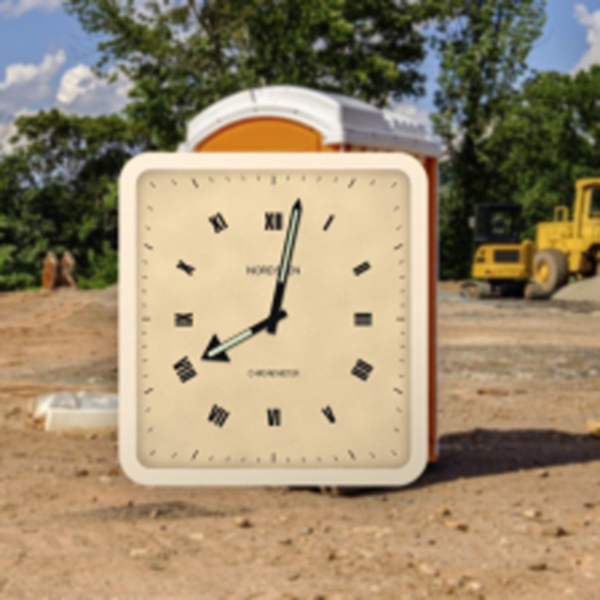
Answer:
{"hour": 8, "minute": 2}
